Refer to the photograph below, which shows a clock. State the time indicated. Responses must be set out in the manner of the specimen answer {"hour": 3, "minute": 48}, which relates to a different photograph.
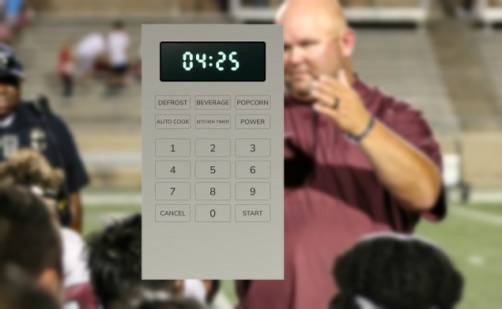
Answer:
{"hour": 4, "minute": 25}
